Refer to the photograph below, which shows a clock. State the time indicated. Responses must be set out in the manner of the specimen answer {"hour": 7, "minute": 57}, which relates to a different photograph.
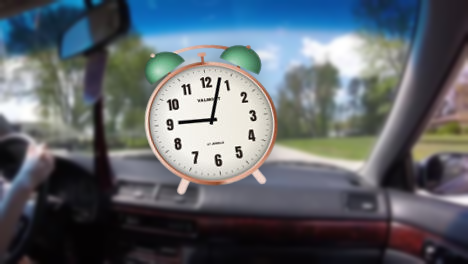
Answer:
{"hour": 9, "minute": 3}
